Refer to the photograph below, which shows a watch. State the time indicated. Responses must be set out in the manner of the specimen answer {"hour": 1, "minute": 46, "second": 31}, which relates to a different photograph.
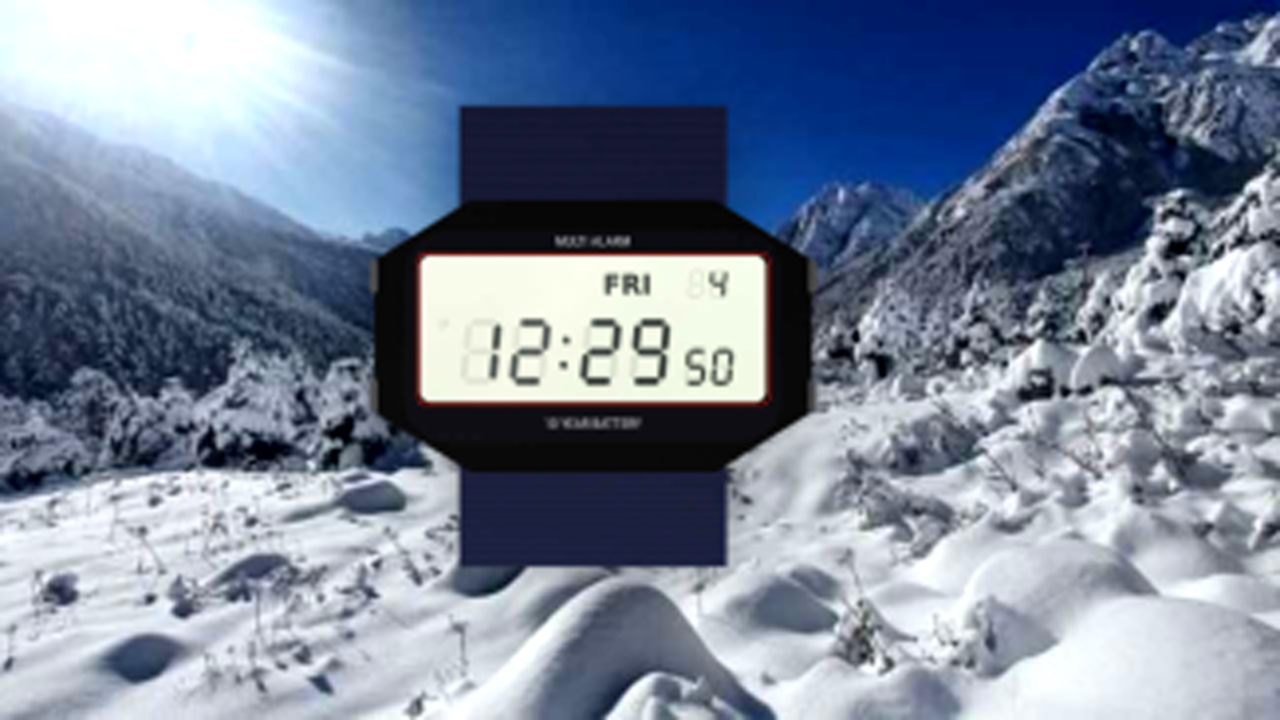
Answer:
{"hour": 12, "minute": 29, "second": 50}
